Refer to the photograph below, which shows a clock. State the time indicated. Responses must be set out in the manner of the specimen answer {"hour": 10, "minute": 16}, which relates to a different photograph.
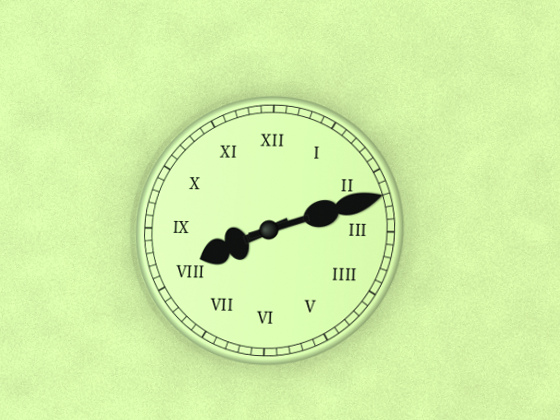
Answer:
{"hour": 8, "minute": 12}
